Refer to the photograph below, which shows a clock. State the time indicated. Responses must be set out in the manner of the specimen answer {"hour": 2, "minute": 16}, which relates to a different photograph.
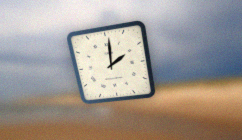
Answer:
{"hour": 2, "minute": 1}
